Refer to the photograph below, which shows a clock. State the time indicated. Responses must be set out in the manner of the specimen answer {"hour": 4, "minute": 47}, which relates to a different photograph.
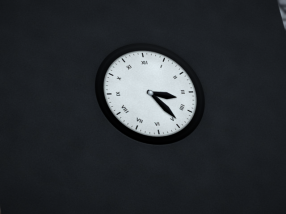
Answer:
{"hour": 3, "minute": 24}
